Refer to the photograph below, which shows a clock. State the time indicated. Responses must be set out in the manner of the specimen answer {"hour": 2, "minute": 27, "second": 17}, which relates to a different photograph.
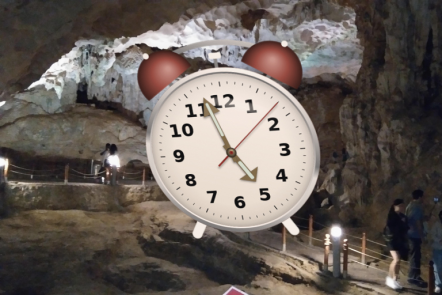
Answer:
{"hour": 4, "minute": 57, "second": 8}
